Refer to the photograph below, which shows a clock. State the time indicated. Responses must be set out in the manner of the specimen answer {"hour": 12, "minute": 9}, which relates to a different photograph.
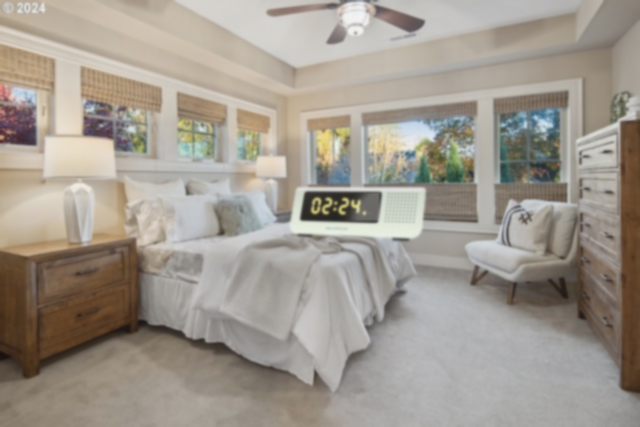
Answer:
{"hour": 2, "minute": 24}
